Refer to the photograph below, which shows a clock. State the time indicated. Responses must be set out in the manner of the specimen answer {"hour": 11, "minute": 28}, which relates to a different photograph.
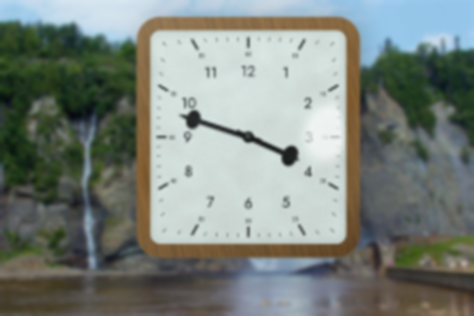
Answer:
{"hour": 3, "minute": 48}
